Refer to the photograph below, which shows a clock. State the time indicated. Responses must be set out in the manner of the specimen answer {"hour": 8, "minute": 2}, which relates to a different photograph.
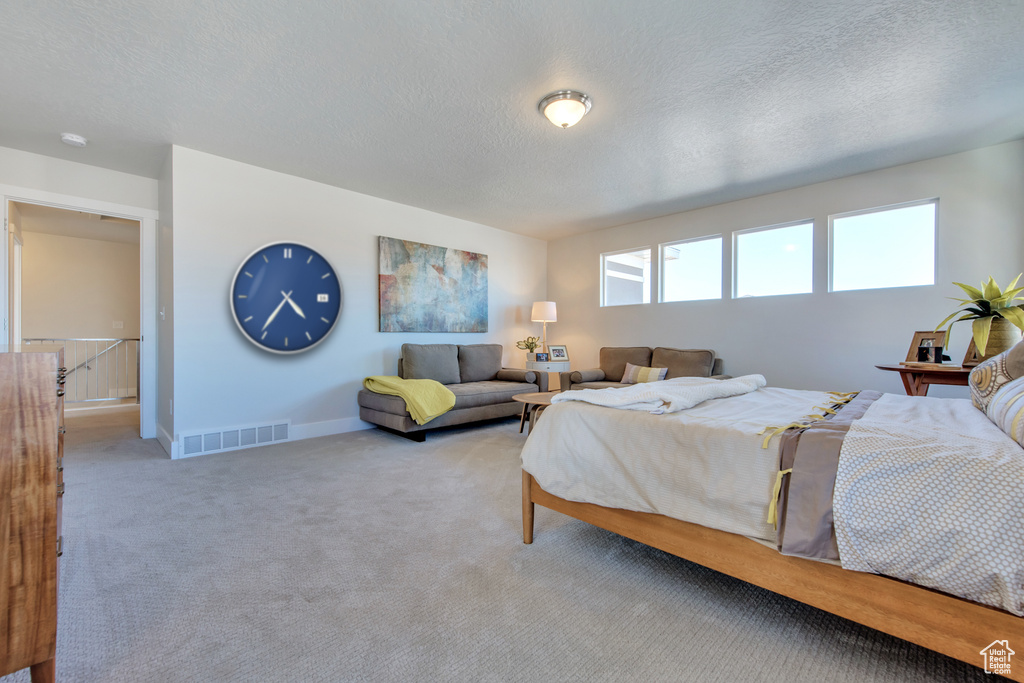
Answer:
{"hour": 4, "minute": 36}
